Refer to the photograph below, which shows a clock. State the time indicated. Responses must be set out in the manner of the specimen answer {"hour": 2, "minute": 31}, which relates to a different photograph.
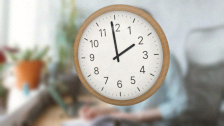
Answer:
{"hour": 1, "minute": 59}
